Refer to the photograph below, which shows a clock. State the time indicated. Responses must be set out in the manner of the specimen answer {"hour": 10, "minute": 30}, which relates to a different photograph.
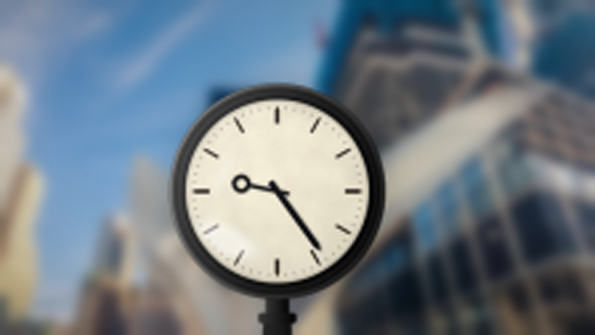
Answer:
{"hour": 9, "minute": 24}
